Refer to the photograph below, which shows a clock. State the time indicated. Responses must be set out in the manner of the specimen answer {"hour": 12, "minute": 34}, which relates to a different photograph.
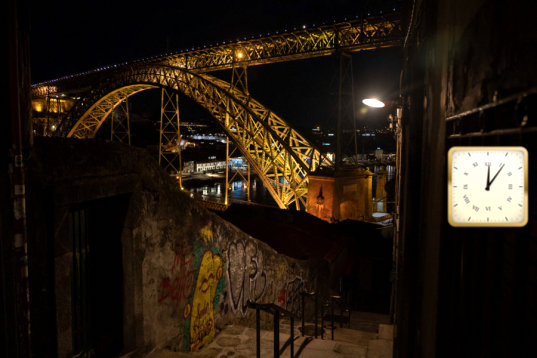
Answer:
{"hour": 12, "minute": 6}
